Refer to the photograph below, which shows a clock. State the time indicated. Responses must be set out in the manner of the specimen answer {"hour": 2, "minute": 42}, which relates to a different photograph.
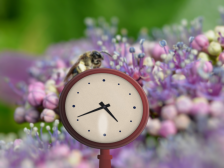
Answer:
{"hour": 4, "minute": 41}
